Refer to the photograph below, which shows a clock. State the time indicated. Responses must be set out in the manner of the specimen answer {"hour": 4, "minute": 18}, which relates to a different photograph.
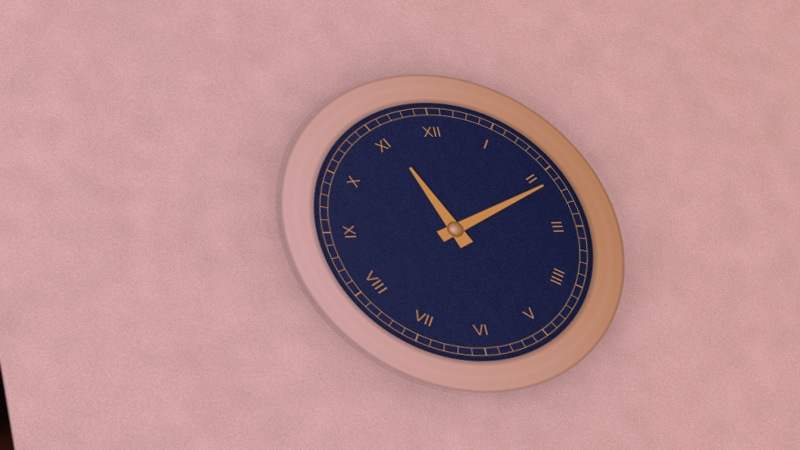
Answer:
{"hour": 11, "minute": 11}
